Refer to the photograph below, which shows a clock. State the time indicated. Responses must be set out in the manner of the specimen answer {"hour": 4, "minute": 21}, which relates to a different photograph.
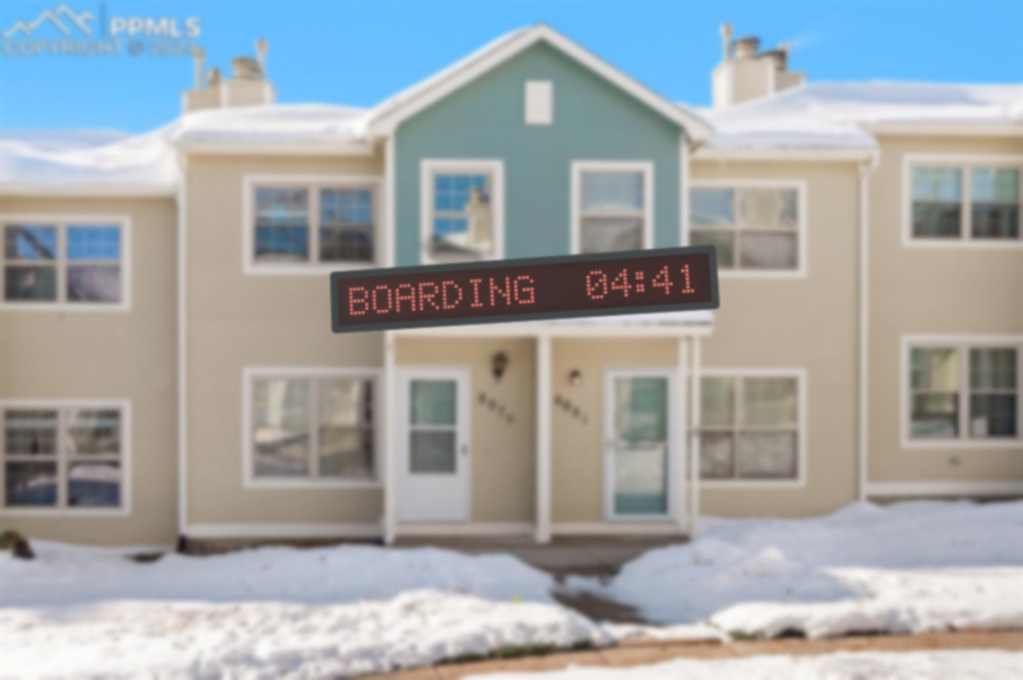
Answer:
{"hour": 4, "minute": 41}
